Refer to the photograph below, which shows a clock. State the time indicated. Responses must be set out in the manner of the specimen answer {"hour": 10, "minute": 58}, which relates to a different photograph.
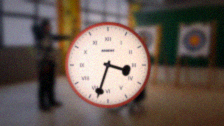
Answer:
{"hour": 3, "minute": 33}
